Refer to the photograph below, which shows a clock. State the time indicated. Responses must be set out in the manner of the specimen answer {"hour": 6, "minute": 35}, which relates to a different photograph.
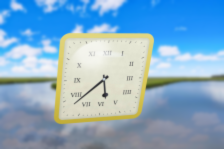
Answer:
{"hour": 5, "minute": 38}
